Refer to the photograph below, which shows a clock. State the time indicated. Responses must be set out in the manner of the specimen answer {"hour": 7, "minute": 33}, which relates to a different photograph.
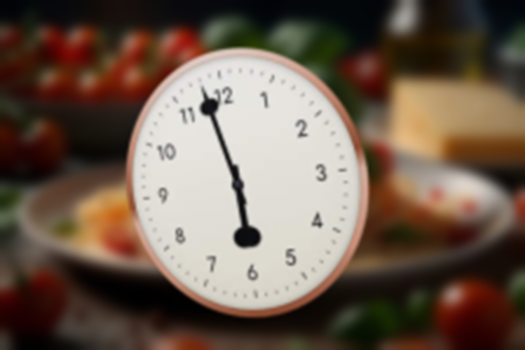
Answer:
{"hour": 5, "minute": 58}
